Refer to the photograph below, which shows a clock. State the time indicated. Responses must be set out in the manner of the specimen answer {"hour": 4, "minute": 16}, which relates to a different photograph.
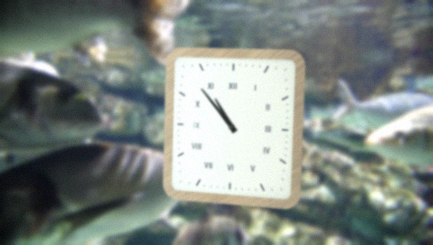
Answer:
{"hour": 10, "minute": 53}
